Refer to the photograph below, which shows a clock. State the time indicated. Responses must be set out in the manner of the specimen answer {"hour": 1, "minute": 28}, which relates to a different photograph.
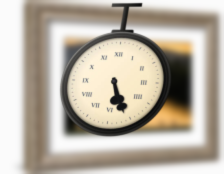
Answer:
{"hour": 5, "minute": 26}
